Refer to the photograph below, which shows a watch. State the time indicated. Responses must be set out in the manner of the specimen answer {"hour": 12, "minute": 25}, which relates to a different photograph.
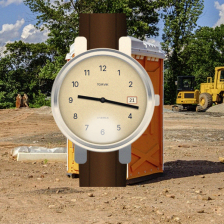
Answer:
{"hour": 9, "minute": 17}
